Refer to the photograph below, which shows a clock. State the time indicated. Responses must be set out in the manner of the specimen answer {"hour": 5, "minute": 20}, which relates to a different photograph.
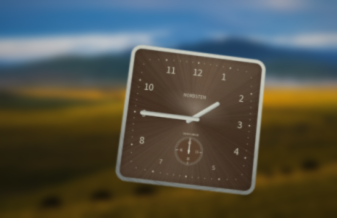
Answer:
{"hour": 1, "minute": 45}
